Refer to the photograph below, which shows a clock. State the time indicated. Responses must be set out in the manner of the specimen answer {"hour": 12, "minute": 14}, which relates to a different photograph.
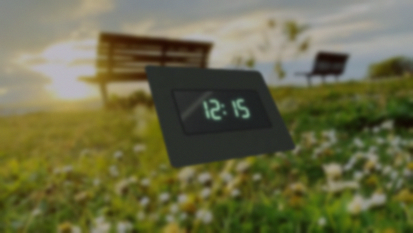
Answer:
{"hour": 12, "minute": 15}
